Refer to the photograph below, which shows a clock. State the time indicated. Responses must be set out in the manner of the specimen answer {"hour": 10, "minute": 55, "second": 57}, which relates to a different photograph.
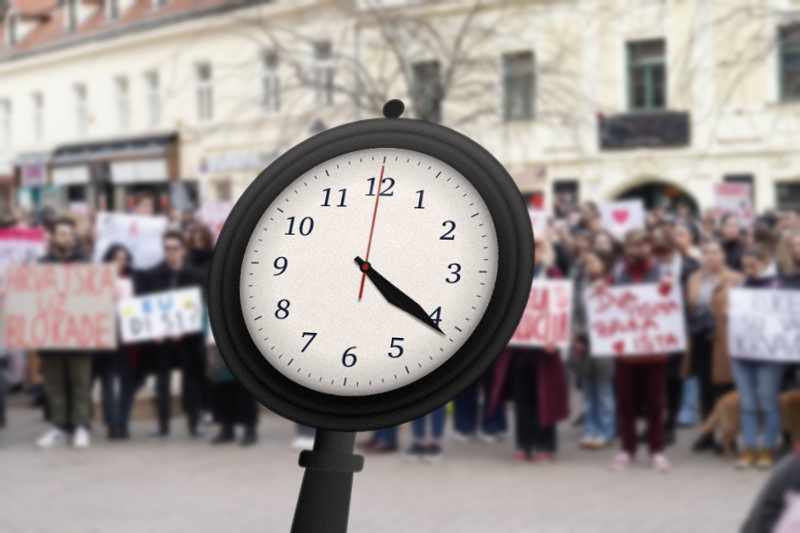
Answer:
{"hour": 4, "minute": 21, "second": 0}
